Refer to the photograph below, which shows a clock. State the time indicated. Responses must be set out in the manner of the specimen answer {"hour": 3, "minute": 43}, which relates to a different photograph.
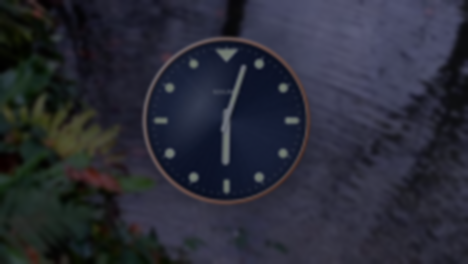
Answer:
{"hour": 6, "minute": 3}
